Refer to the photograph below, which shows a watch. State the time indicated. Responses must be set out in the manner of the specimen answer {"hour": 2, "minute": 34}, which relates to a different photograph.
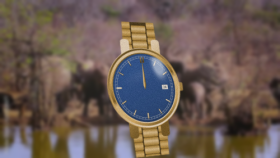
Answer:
{"hour": 12, "minute": 0}
